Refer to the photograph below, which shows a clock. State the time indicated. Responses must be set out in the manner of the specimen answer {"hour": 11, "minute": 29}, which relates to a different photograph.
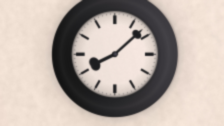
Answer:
{"hour": 8, "minute": 8}
